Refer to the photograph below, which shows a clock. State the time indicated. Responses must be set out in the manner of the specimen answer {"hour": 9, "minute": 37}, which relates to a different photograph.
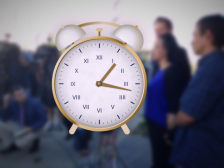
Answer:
{"hour": 1, "minute": 17}
